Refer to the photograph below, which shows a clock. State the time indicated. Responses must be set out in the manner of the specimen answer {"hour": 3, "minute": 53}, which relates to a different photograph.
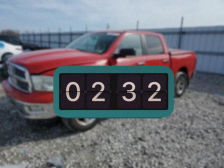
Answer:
{"hour": 2, "minute": 32}
